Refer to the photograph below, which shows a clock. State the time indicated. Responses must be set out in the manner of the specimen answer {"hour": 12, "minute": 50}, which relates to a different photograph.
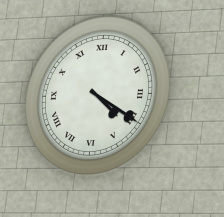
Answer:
{"hour": 4, "minute": 20}
